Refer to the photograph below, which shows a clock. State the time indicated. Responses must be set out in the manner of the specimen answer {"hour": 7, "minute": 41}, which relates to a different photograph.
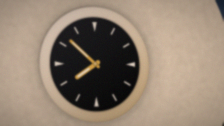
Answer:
{"hour": 7, "minute": 52}
